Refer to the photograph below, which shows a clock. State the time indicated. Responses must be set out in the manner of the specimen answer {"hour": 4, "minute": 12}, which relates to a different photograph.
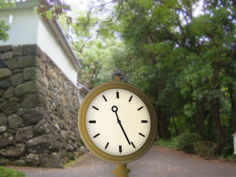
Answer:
{"hour": 11, "minute": 26}
